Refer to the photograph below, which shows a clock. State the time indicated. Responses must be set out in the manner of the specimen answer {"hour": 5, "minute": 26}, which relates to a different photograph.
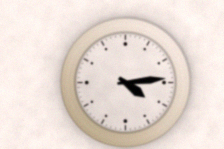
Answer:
{"hour": 4, "minute": 14}
